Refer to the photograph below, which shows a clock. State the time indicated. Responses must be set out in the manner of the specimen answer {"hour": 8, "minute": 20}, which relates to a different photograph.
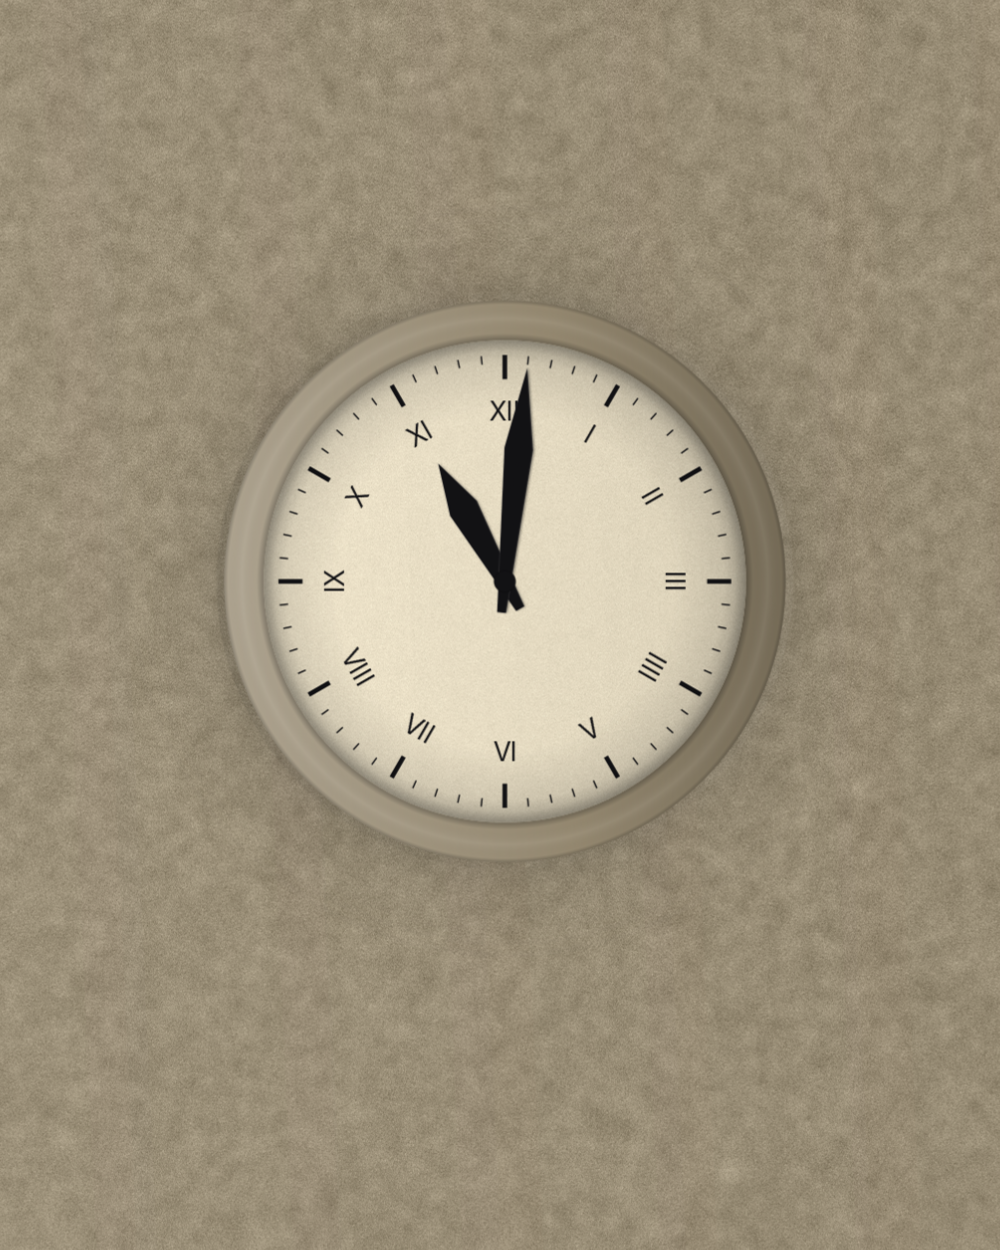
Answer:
{"hour": 11, "minute": 1}
